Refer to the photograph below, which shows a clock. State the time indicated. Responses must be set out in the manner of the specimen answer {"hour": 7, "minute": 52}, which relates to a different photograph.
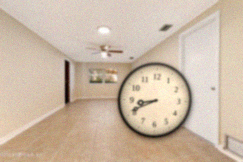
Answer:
{"hour": 8, "minute": 41}
